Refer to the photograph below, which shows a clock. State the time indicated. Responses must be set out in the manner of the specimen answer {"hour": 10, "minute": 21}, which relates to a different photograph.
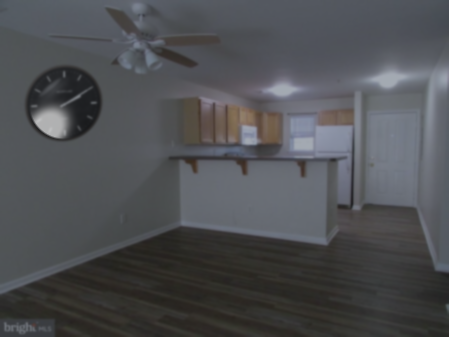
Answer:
{"hour": 2, "minute": 10}
